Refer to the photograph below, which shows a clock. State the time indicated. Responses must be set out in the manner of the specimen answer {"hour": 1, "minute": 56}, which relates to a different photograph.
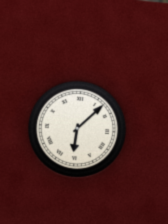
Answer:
{"hour": 6, "minute": 7}
